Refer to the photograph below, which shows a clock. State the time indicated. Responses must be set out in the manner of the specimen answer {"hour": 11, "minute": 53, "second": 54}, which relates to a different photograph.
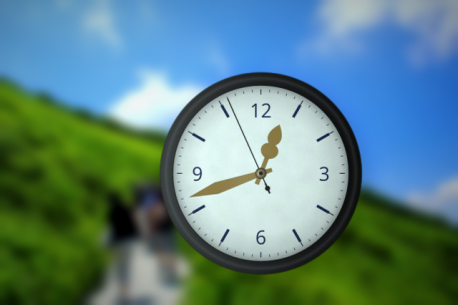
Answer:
{"hour": 12, "minute": 41, "second": 56}
